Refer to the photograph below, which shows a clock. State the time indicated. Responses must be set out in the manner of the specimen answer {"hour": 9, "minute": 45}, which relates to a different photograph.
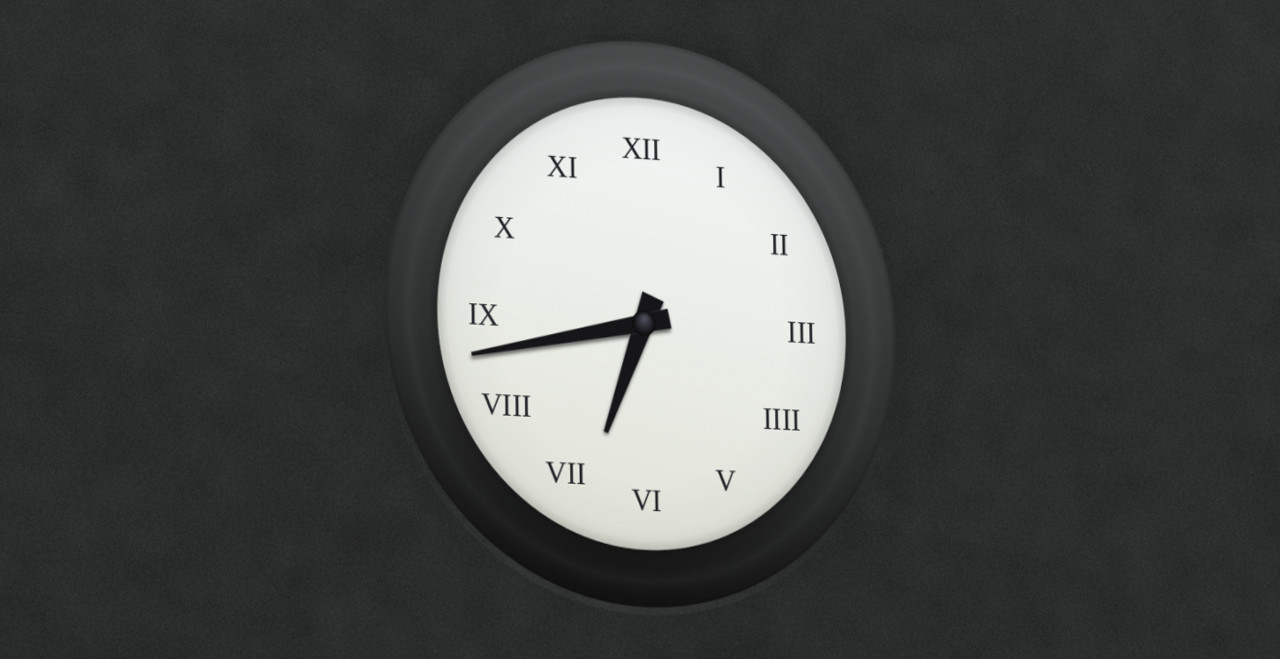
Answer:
{"hour": 6, "minute": 43}
